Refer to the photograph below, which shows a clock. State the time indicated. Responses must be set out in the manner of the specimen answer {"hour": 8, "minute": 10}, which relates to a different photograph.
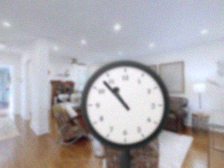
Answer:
{"hour": 10, "minute": 53}
